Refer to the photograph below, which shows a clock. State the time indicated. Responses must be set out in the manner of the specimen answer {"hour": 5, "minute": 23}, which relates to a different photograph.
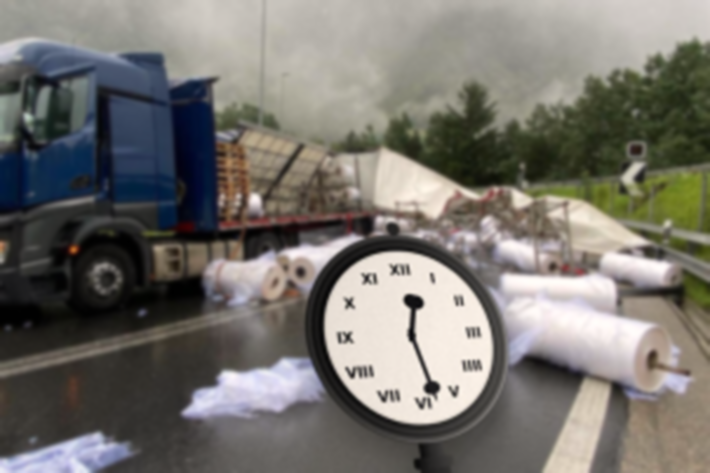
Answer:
{"hour": 12, "minute": 28}
